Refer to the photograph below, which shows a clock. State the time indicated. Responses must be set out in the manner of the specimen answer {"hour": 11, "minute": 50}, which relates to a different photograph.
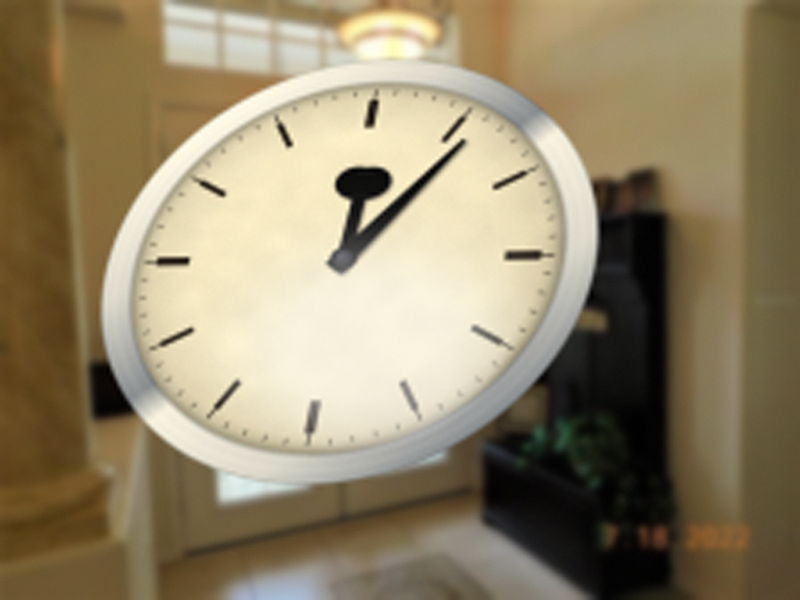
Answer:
{"hour": 12, "minute": 6}
